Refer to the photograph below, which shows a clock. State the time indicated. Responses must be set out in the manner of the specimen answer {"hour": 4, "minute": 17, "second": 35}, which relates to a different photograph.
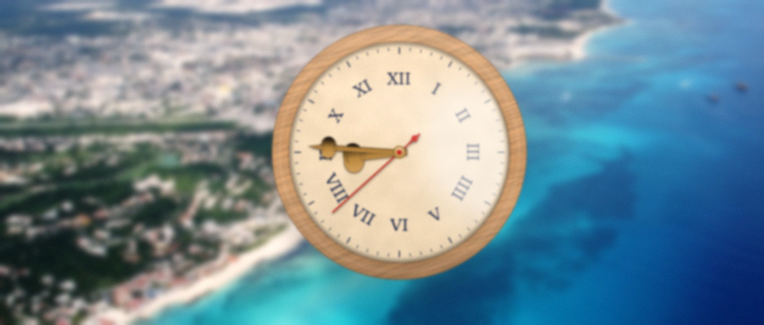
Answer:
{"hour": 8, "minute": 45, "second": 38}
